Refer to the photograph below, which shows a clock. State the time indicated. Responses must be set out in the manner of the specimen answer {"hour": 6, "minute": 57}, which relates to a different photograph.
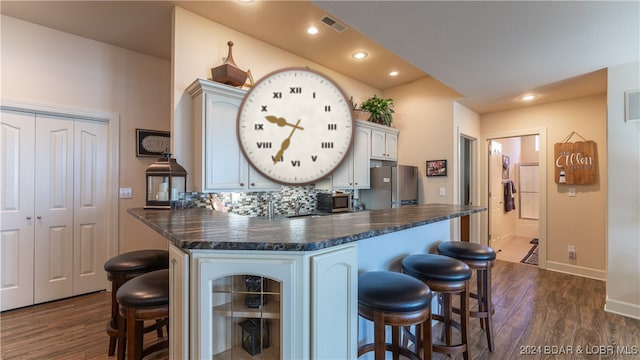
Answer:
{"hour": 9, "minute": 35}
